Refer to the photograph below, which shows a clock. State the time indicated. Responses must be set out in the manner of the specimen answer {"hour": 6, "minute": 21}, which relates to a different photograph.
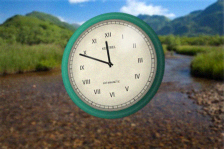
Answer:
{"hour": 11, "minute": 49}
